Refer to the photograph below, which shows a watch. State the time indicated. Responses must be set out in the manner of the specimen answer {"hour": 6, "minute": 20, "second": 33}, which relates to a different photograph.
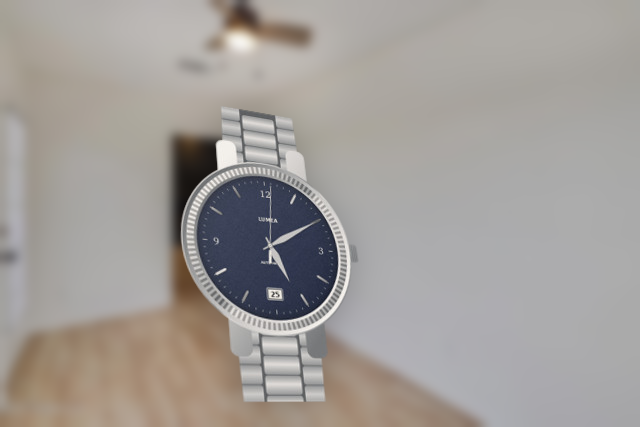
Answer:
{"hour": 5, "minute": 10, "second": 1}
